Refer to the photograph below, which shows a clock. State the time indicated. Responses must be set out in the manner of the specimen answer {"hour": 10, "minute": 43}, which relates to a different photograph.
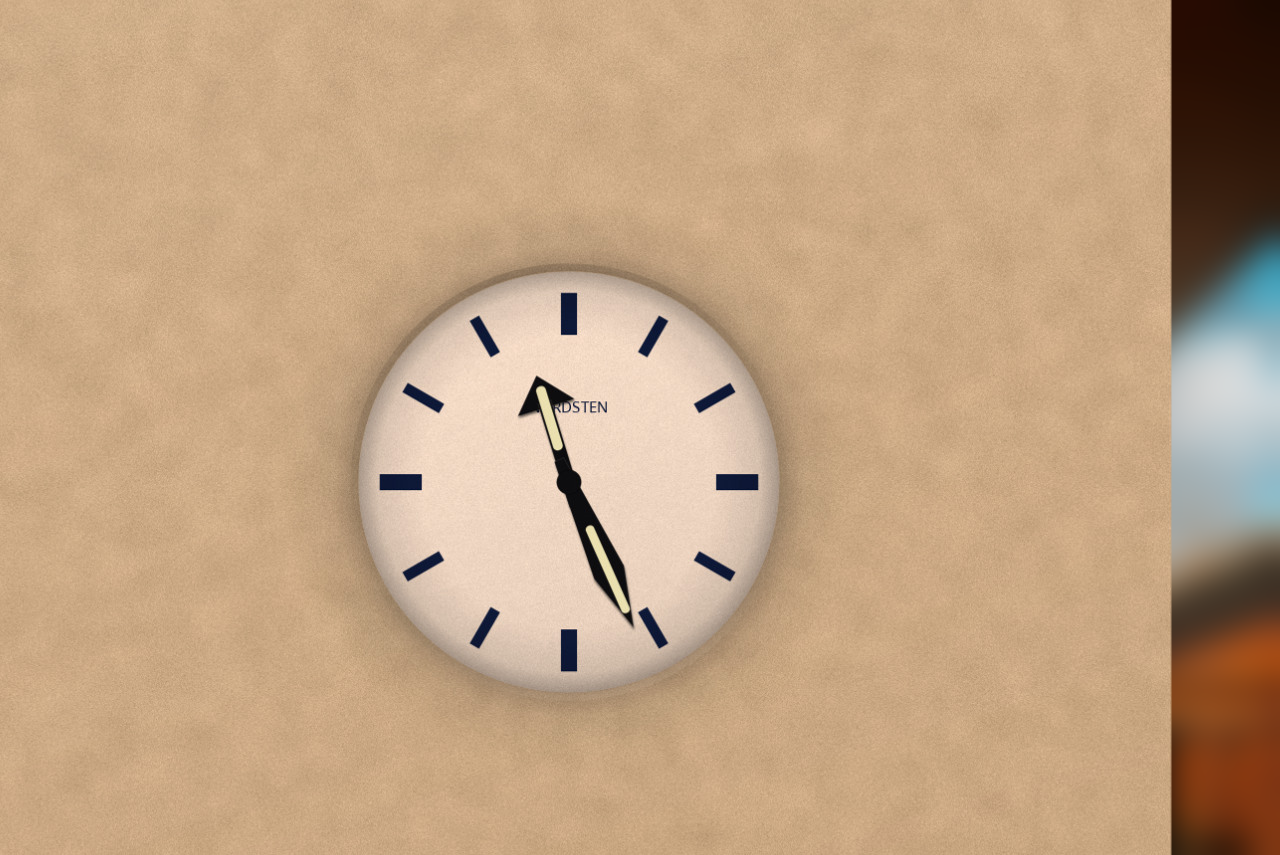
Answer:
{"hour": 11, "minute": 26}
